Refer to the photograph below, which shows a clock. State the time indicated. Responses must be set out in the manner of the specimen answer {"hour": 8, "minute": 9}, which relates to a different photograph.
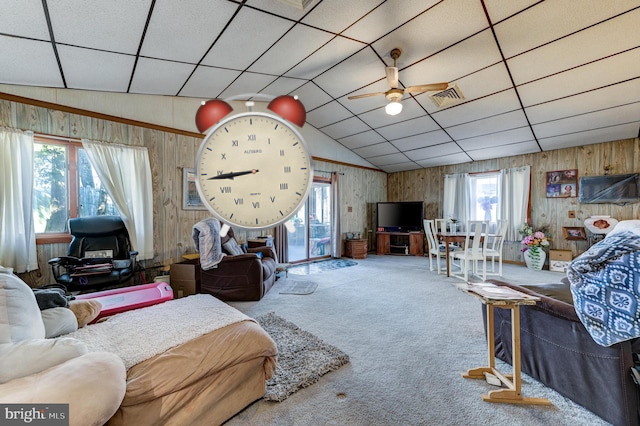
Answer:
{"hour": 8, "minute": 44}
